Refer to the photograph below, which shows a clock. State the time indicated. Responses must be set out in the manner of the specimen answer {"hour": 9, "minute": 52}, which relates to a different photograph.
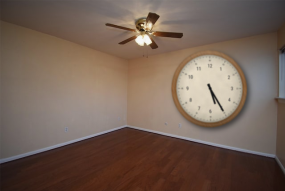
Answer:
{"hour": 5, "minute": 25}
